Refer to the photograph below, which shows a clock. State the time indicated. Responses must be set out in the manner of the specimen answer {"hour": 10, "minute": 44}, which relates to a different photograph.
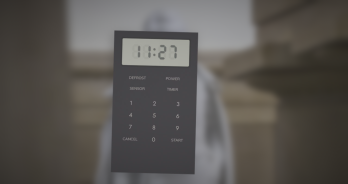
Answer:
{"hour": 11, "minute": 27}
